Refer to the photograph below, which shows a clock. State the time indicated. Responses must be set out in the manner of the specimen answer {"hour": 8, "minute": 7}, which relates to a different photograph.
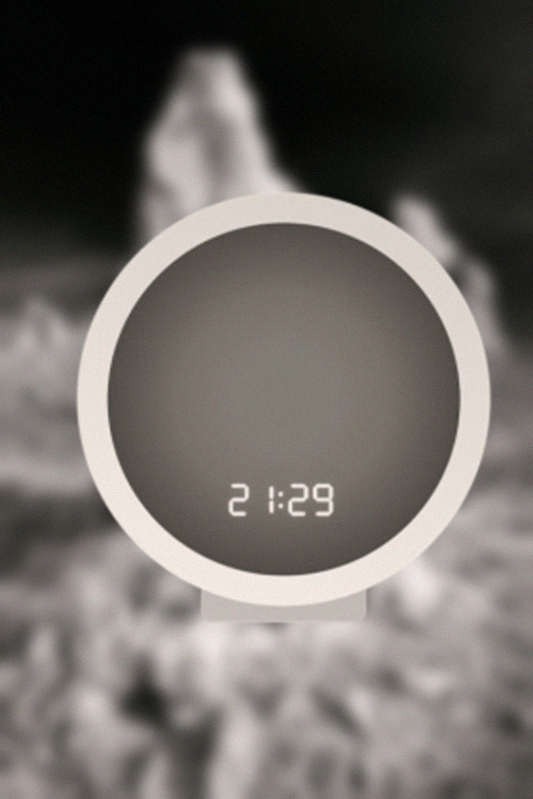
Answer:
{"hour": 21, "minute": 29}
